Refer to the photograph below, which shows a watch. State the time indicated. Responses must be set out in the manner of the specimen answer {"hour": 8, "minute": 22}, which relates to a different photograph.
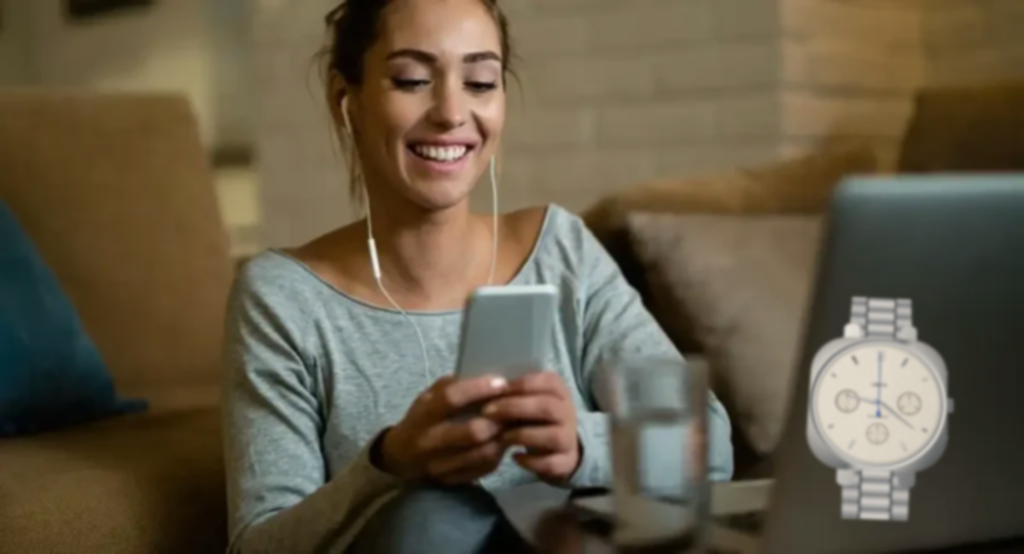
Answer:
{"hour": 9, "minute": 21}
